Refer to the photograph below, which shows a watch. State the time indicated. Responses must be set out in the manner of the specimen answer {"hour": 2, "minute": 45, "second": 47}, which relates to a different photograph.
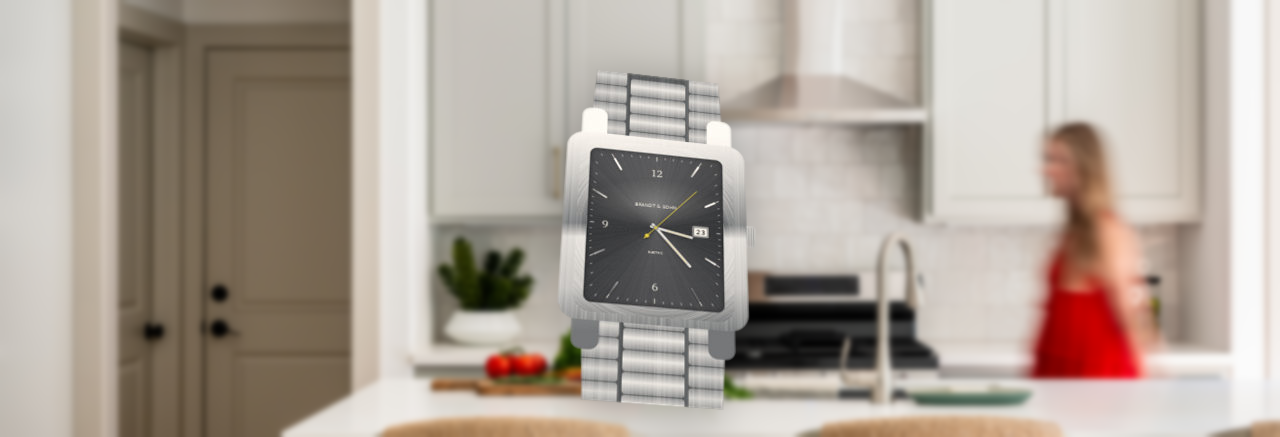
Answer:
{"hour": 3, "minute": 23, "second": 7}
